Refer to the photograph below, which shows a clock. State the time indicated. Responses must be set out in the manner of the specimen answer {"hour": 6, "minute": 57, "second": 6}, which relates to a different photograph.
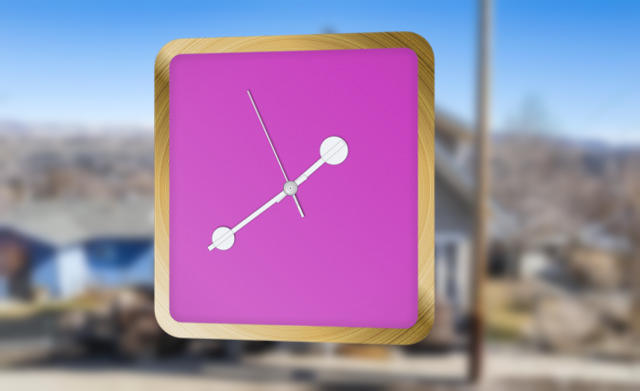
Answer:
{"hour": 1, "minute": 38, "second": 56}
